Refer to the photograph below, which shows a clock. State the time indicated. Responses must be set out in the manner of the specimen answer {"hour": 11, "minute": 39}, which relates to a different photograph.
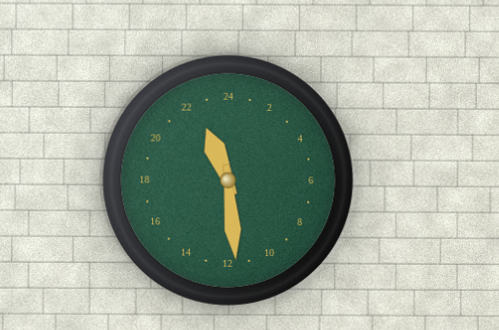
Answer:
{"hour": 22, "minute": 29}
